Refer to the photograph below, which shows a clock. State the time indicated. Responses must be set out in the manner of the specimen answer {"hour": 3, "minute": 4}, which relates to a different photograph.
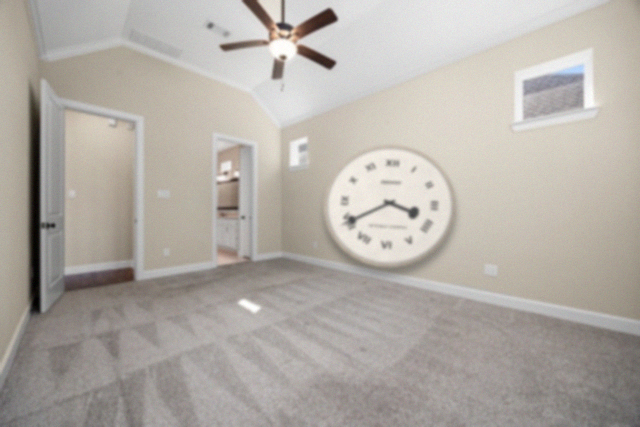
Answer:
{"hour": 3, "minute": 40}
